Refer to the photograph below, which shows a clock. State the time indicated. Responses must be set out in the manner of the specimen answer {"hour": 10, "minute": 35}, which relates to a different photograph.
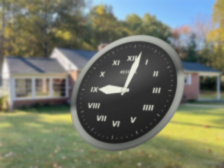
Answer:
{"hour": 9, "minute": 2}
